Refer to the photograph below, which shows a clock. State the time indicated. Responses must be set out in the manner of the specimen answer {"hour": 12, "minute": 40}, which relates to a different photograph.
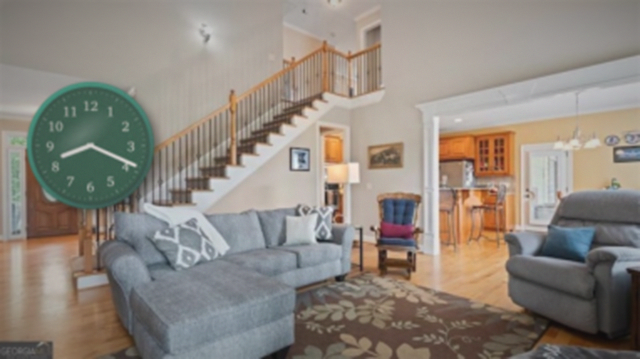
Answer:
{"hour": 8, "minute": 19}
